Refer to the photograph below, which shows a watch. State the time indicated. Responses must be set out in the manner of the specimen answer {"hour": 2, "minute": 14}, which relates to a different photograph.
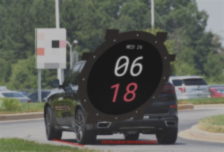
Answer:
{"hour": 6, "minute": 18}
